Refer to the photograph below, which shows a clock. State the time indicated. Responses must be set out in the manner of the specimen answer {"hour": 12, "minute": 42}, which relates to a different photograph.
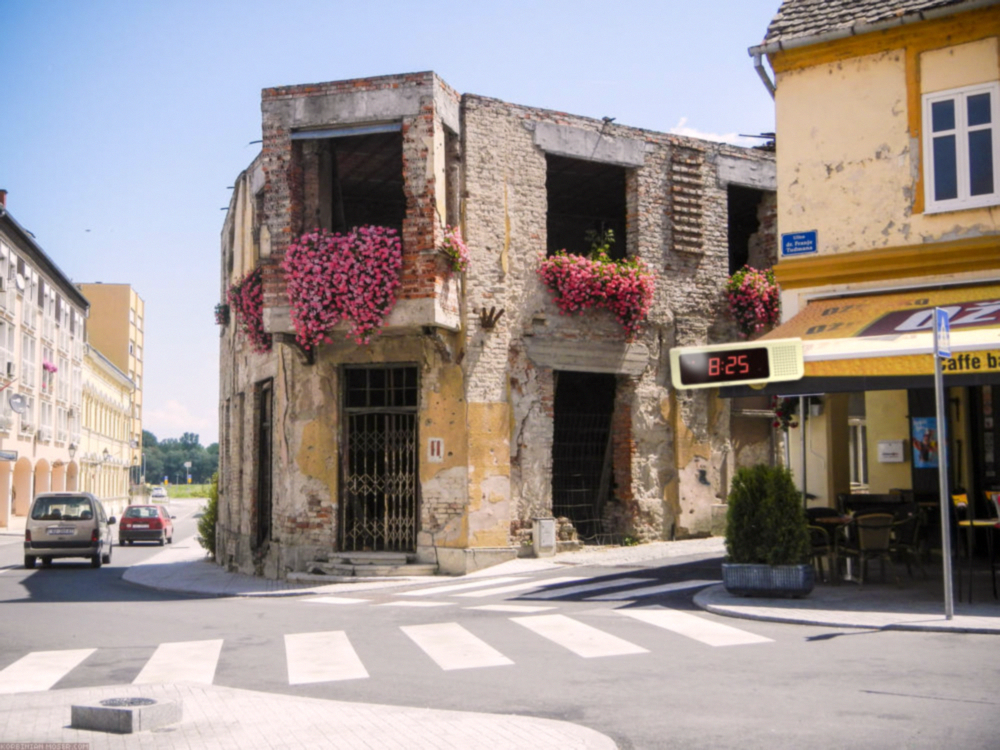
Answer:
{"hour": 8, "minute": 25}
